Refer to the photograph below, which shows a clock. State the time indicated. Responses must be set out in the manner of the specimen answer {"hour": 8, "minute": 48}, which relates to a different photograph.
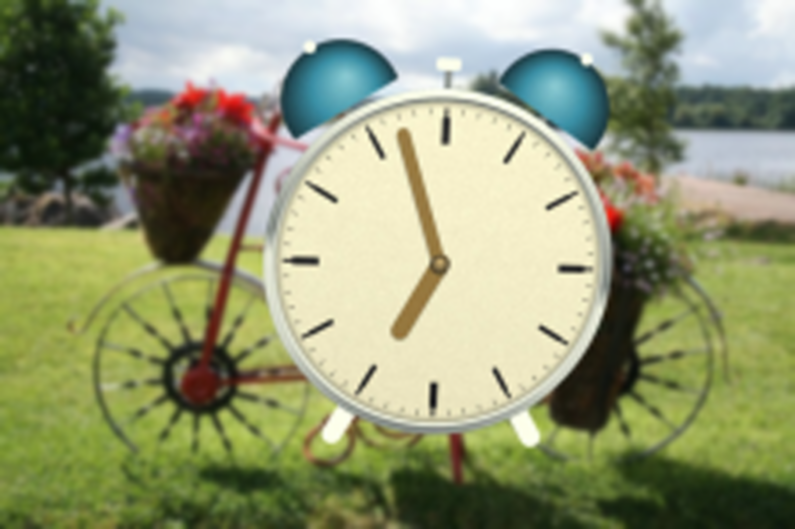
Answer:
{"hour": 6, "minute": 57}
